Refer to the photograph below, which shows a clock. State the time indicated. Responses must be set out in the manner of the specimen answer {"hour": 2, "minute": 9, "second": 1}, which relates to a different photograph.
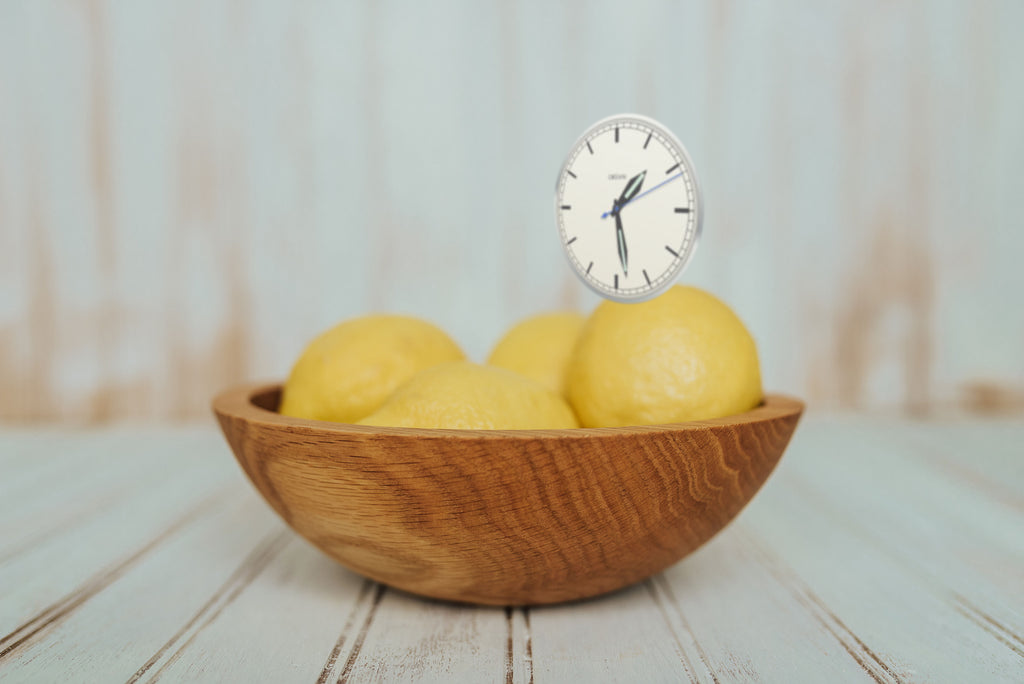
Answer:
{"hour": 1, "minute": 28, "second": 11}
